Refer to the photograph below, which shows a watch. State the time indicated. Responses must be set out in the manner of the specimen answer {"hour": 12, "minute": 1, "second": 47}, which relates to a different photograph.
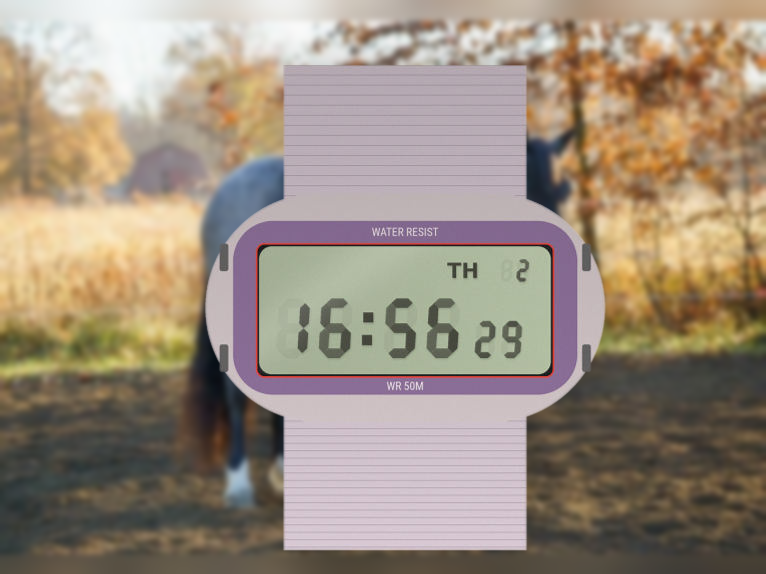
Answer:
{"hour": 16, "minute": 56, "second": 29}
